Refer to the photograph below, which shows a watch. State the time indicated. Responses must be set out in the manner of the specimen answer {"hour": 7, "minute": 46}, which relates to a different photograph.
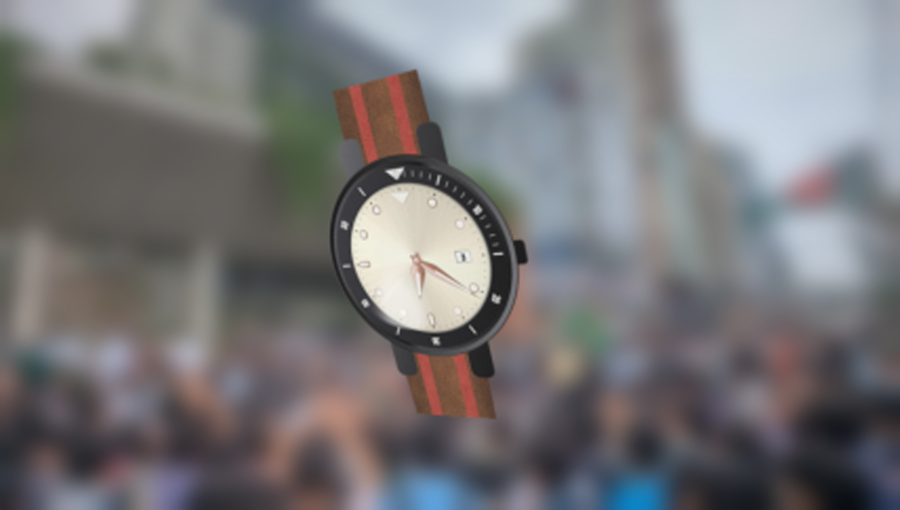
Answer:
{"hour": 6, "minute": 21}
